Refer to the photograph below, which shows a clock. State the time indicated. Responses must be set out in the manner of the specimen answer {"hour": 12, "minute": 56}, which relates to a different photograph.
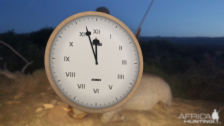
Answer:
{"hour": 11, "minute": 57}
